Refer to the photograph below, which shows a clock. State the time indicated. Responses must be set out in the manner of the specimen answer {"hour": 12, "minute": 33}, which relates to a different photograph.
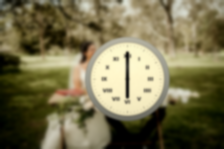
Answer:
{"hour": 6, "minute": 0}
